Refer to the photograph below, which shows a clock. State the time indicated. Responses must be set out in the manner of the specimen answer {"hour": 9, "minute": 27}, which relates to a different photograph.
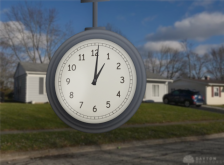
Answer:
{"hour": 1, "minute": 1}
